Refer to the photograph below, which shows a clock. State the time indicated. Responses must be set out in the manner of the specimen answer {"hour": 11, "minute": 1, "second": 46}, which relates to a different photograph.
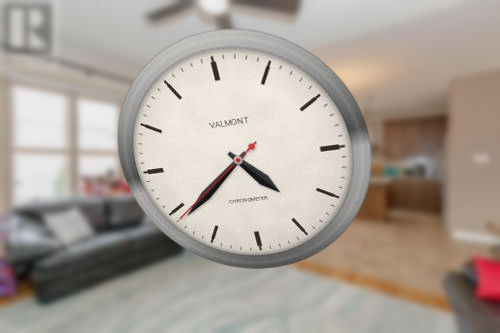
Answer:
{"hour": 4, "minute": 38, "second": 39}
